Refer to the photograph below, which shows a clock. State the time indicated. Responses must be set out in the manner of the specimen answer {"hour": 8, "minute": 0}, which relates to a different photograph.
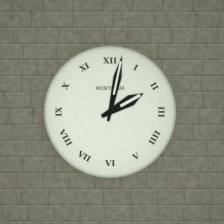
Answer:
{"hour": 2, "minute": 2}
